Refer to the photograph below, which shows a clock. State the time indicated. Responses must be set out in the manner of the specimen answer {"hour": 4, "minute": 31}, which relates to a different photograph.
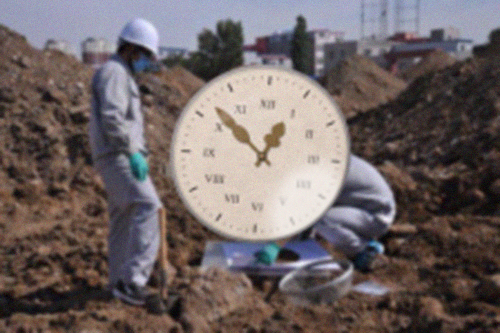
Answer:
{"hour": 12, "minute": 52}
